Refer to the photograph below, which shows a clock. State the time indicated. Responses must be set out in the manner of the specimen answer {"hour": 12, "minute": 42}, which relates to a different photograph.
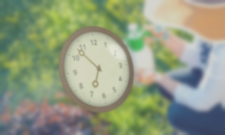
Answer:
{"hour": 6, "minute": 53}
